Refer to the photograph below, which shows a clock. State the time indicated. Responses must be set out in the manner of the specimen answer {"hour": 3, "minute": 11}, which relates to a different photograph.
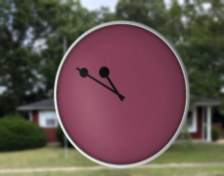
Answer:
{"hour": 10, "minute": 50}
